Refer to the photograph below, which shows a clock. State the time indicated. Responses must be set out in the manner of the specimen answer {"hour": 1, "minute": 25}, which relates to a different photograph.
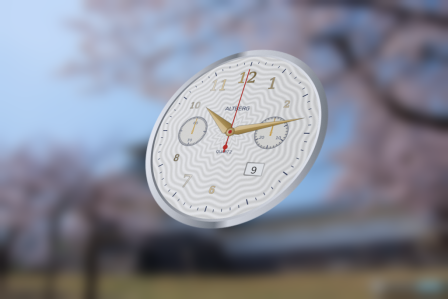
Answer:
{"hour": 10, "minute": 13}
